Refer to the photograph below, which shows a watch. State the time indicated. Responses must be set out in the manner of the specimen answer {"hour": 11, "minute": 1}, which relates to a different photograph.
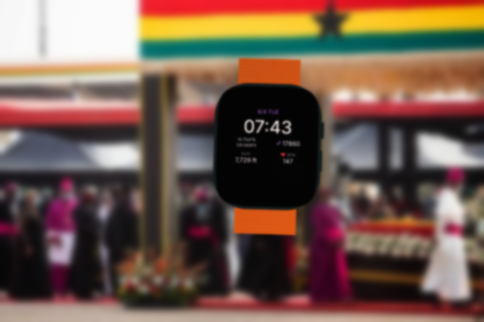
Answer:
{"hour": 7, "minute": 43}
